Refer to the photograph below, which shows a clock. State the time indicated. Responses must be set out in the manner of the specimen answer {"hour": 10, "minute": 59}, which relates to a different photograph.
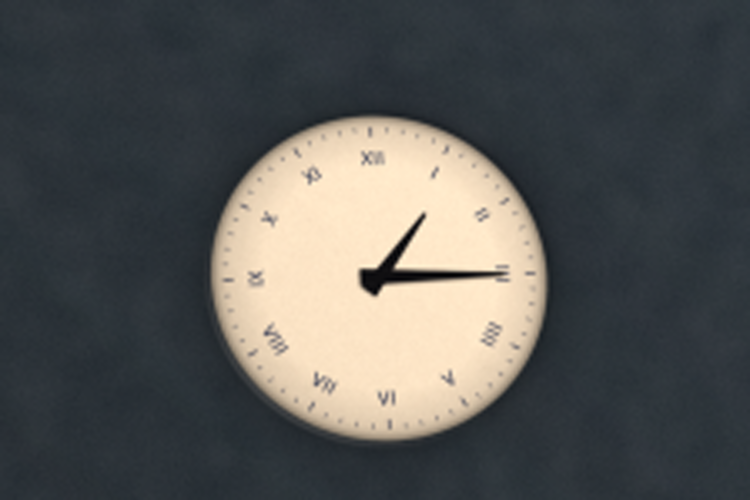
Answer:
{"hour": 1, "minute": 15}
